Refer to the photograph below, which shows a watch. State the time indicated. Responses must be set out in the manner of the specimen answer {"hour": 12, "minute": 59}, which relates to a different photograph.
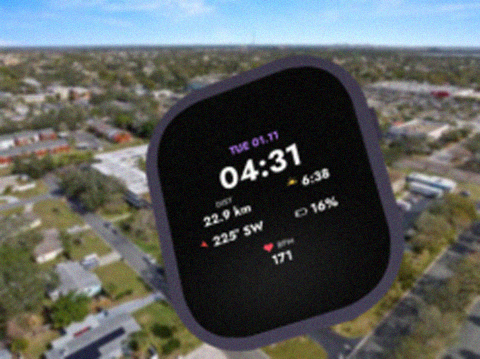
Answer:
{"hour": 4, "minute": 31}
